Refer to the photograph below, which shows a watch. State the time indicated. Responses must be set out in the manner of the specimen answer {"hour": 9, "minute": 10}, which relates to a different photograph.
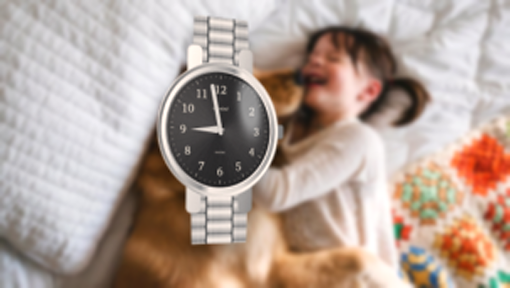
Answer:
{"hour": 8, "minute": 58}
